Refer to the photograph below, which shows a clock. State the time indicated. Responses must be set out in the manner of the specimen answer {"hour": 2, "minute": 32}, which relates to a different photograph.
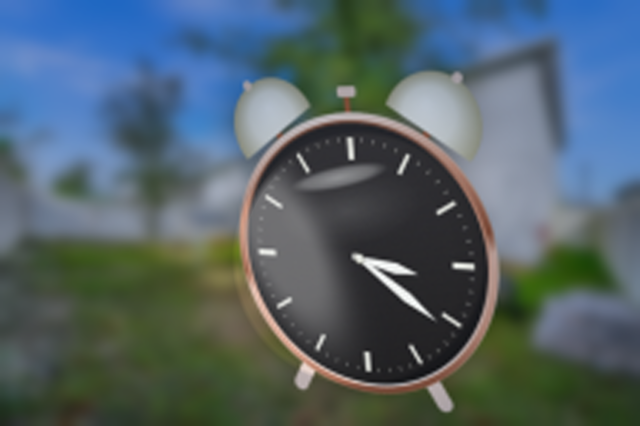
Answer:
{"hour": 3, "minute": 21}
